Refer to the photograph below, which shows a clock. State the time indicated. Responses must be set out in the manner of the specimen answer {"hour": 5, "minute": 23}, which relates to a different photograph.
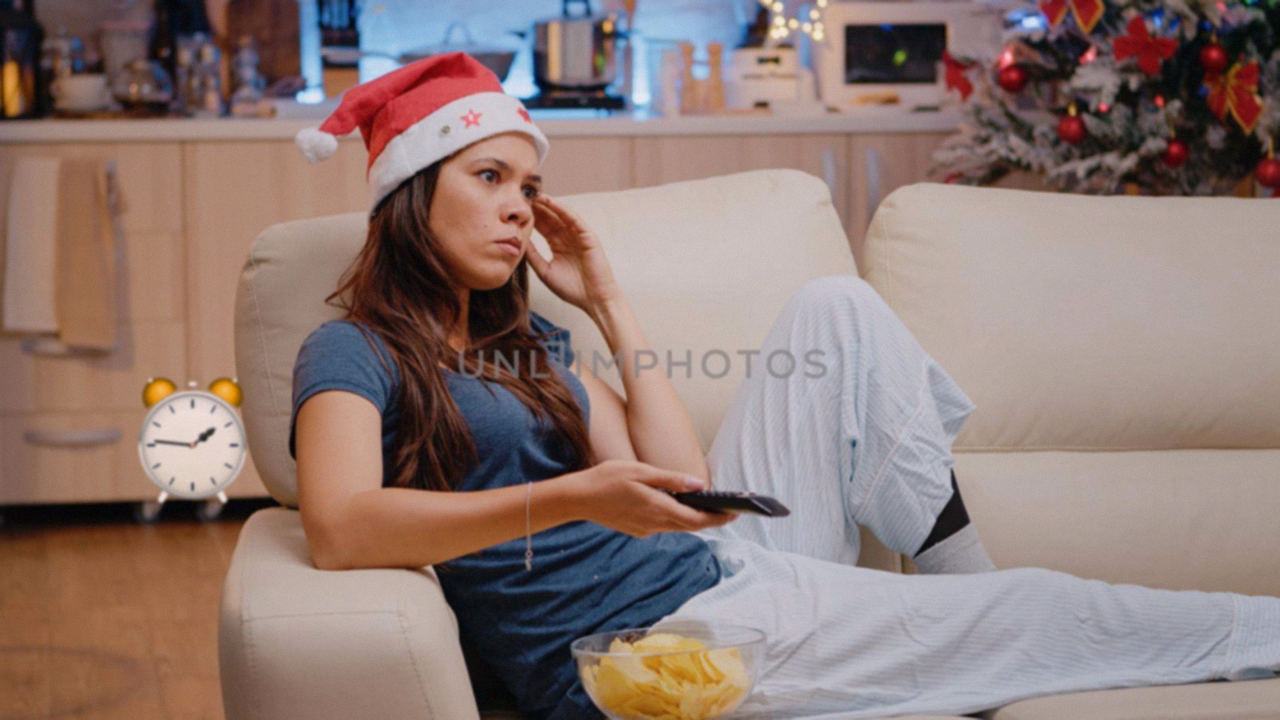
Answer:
{"hour": 1, "minute": 46}
